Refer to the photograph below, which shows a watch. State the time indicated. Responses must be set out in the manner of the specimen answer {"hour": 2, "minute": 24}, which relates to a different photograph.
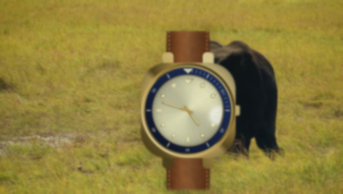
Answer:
{"hour": 4, "minute": 48}
